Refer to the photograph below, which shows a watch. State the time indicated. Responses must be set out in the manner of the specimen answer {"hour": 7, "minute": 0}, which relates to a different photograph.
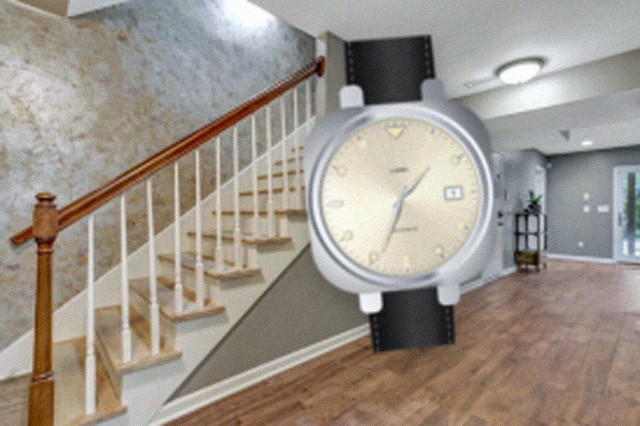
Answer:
{"hour": 1, "minute": 34}
